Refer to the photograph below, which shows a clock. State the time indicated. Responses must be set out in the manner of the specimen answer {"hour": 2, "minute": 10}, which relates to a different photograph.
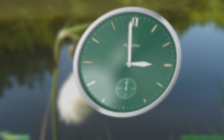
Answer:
{"hour": 2, "minute": 59}
